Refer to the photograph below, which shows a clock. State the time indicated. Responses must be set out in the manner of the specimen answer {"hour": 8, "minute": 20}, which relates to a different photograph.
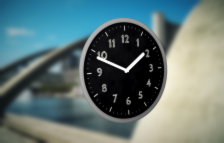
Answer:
{"hour": 1, "minute": 49}
